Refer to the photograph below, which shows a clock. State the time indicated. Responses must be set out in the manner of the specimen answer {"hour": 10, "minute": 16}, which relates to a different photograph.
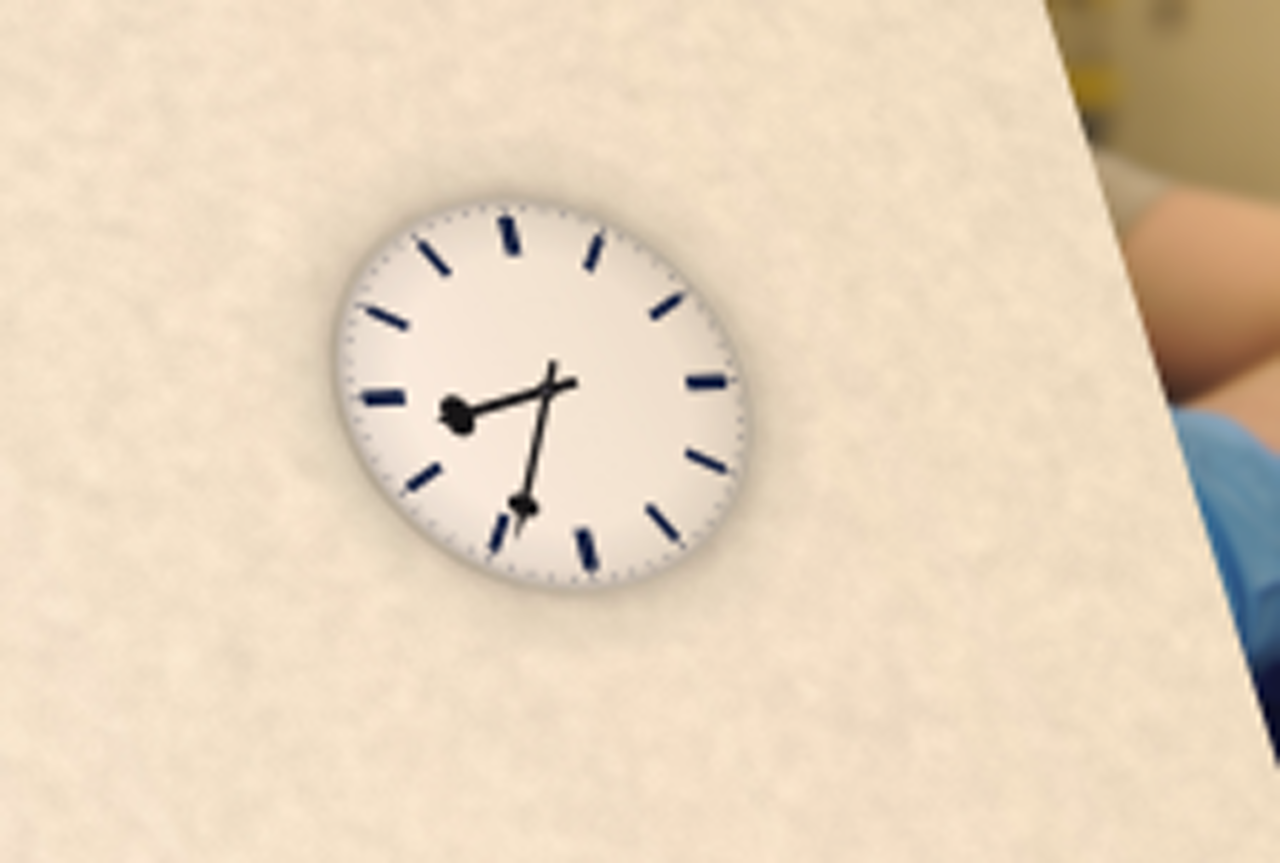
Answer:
{"hour": 8, "minute": 34}
